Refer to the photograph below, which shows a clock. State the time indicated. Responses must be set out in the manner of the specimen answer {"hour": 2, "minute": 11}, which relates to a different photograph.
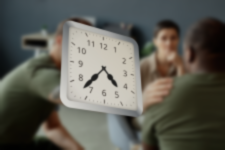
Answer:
{"hour": 4, "minute": 37}
